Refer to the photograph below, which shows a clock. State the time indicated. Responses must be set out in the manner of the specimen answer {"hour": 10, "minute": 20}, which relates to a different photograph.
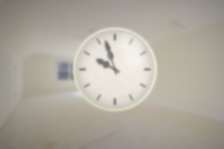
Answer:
{"hour": 9, "minute": 57}
